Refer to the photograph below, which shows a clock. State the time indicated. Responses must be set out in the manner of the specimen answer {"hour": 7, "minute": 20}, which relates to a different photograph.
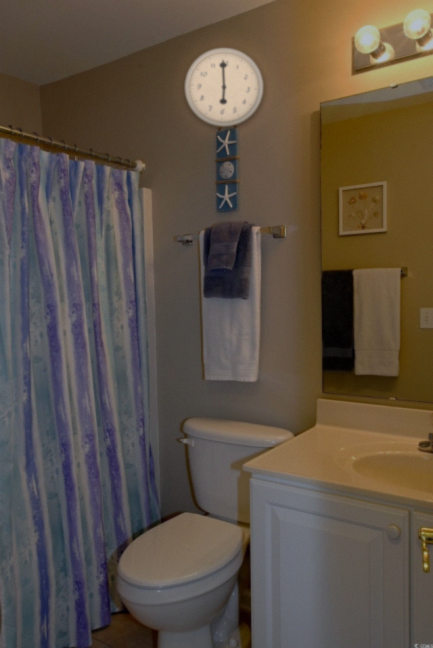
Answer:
{"hour": 5, "minute": 59}
